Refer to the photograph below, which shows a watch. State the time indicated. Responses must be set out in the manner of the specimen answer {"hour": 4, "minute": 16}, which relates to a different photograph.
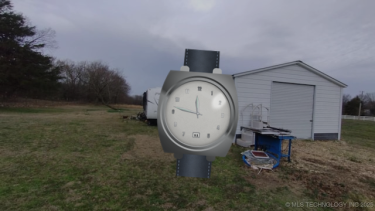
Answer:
{"hour": 11, "minute": 47}
